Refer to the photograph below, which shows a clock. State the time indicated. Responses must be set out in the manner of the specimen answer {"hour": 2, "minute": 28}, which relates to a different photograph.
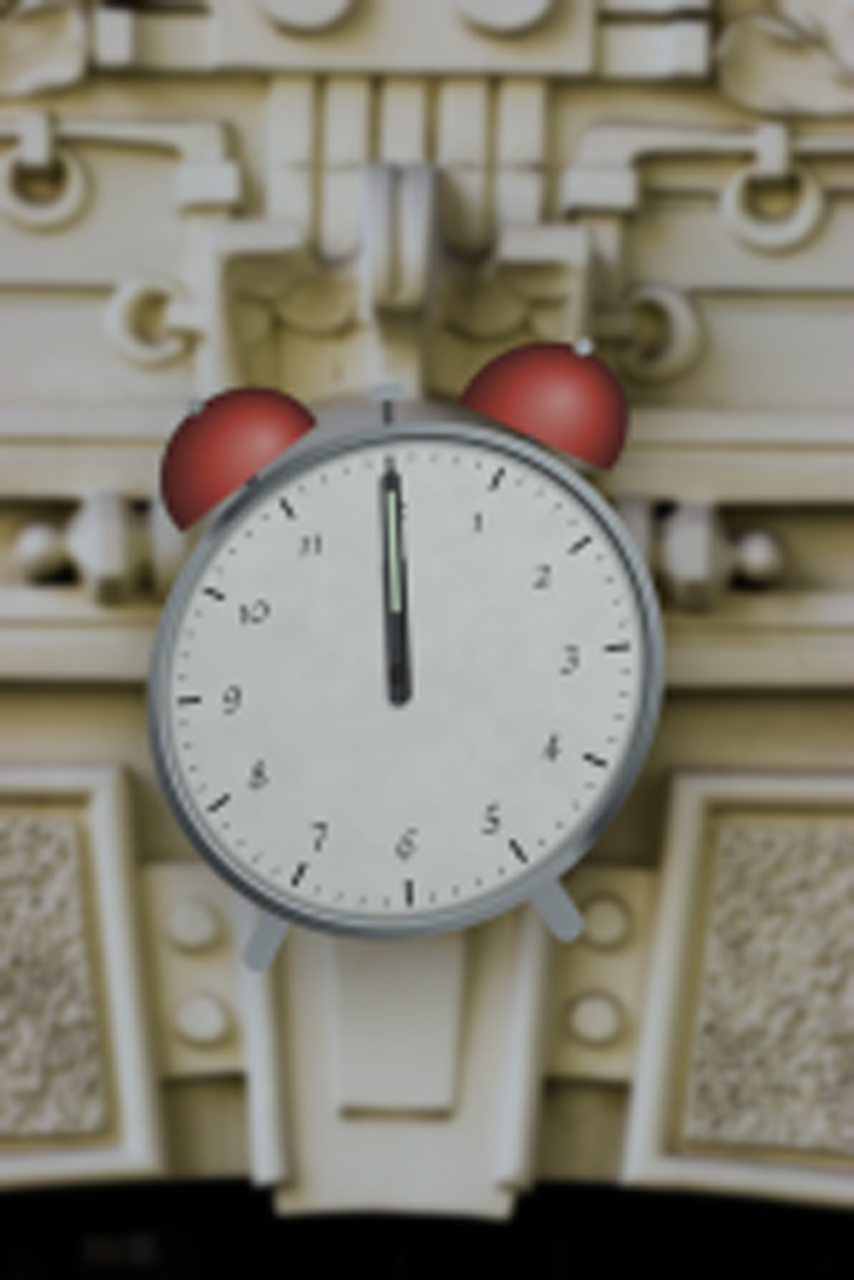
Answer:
{"hour": 12, "minute": 0}
